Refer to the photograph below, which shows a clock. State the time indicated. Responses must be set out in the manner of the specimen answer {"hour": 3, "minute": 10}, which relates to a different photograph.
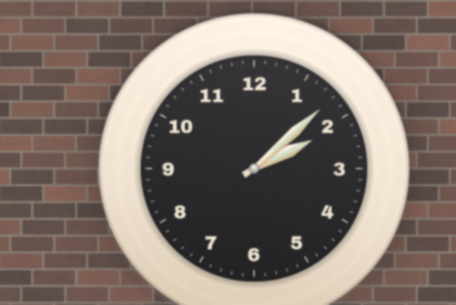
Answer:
{"hour": 2, "minute": 8}
